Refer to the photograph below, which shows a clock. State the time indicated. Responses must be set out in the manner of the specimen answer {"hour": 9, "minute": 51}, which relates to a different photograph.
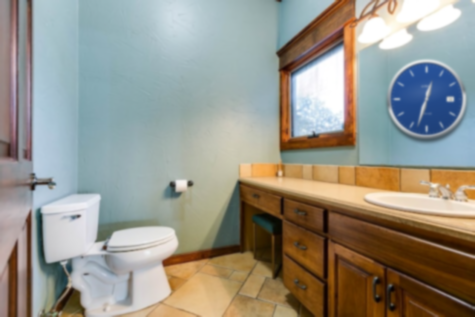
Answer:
{"hour": 12, "minute": 33}
